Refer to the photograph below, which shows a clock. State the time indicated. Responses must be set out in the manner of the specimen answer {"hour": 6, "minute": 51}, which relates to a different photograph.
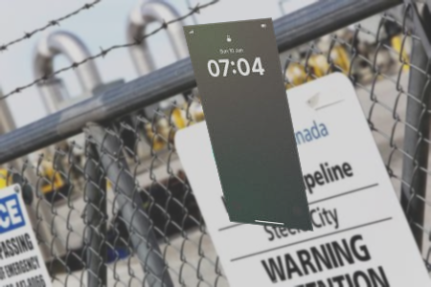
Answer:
{"hour": 7, "minute": 4}
